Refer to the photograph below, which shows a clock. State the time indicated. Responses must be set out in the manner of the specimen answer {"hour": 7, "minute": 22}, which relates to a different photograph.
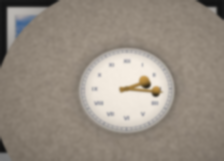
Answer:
{"hour": 2, "minute": 16}
